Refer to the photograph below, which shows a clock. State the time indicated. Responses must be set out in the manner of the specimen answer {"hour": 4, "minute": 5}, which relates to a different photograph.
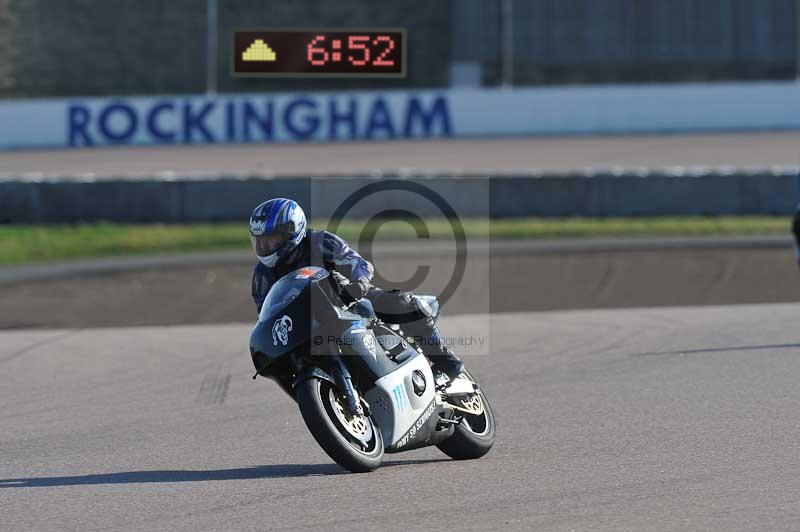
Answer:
{"hour": 6, "minute": 52}
